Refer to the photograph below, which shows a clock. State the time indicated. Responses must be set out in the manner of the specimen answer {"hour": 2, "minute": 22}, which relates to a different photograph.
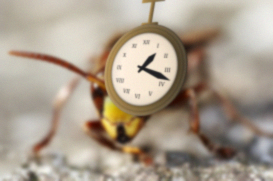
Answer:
{"hour": 1, "minute": 18}
